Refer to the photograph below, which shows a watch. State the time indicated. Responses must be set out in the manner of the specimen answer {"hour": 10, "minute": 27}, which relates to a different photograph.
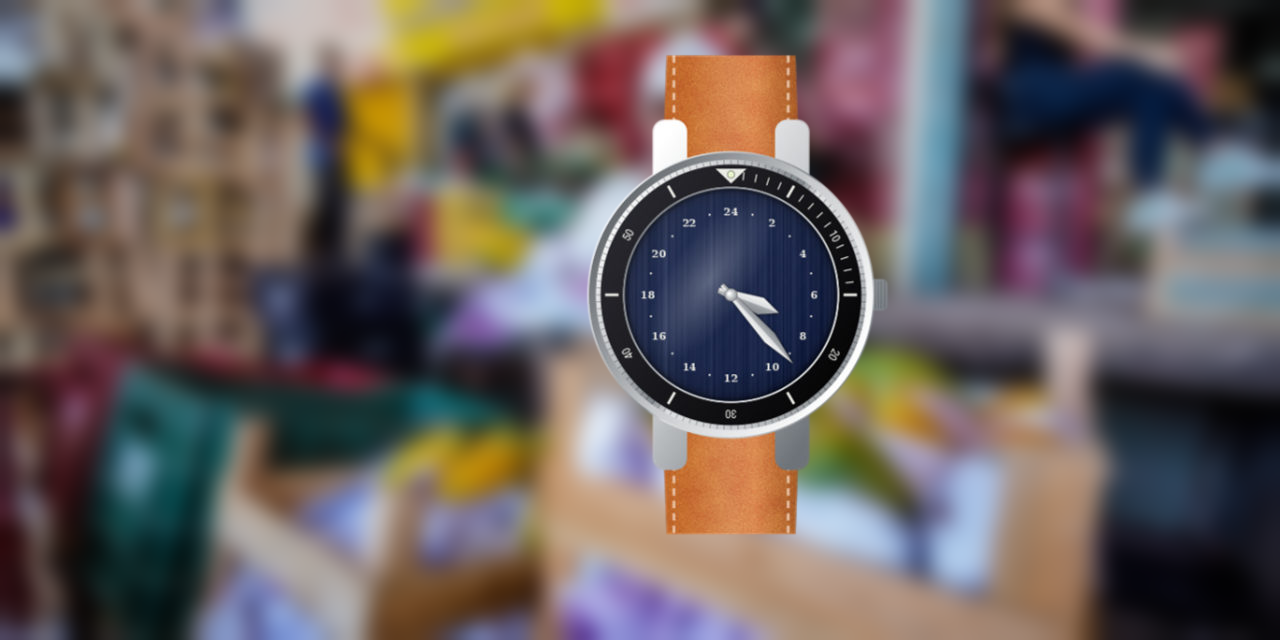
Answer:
{"hour": 7, "minute": 23}
